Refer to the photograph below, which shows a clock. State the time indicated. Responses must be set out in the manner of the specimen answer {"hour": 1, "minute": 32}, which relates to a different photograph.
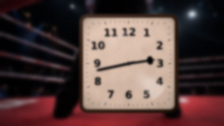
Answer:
{"hour": 2, "minute": 43}
